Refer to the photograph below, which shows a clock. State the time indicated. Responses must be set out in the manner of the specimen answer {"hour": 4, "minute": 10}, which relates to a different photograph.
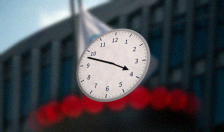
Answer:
{"hour": 3, "minute": 48}
